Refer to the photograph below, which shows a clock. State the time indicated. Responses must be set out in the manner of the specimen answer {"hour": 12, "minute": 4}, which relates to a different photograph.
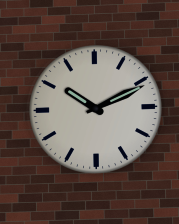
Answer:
{"hour": 10, "minute": 11}
